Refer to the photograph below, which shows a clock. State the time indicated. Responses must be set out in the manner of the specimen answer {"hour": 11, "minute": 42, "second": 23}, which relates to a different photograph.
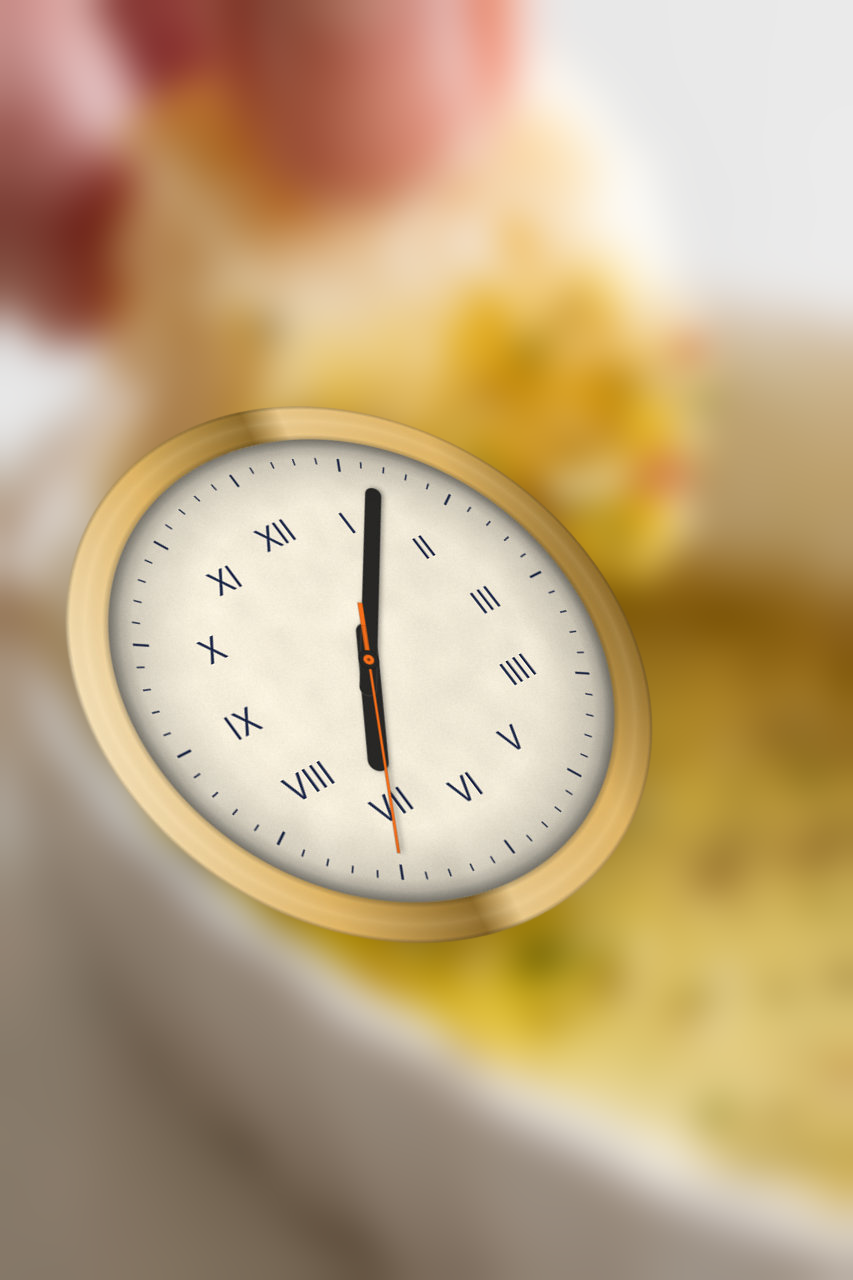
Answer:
{"hour": 7, "minute": 6, "second": 35}
